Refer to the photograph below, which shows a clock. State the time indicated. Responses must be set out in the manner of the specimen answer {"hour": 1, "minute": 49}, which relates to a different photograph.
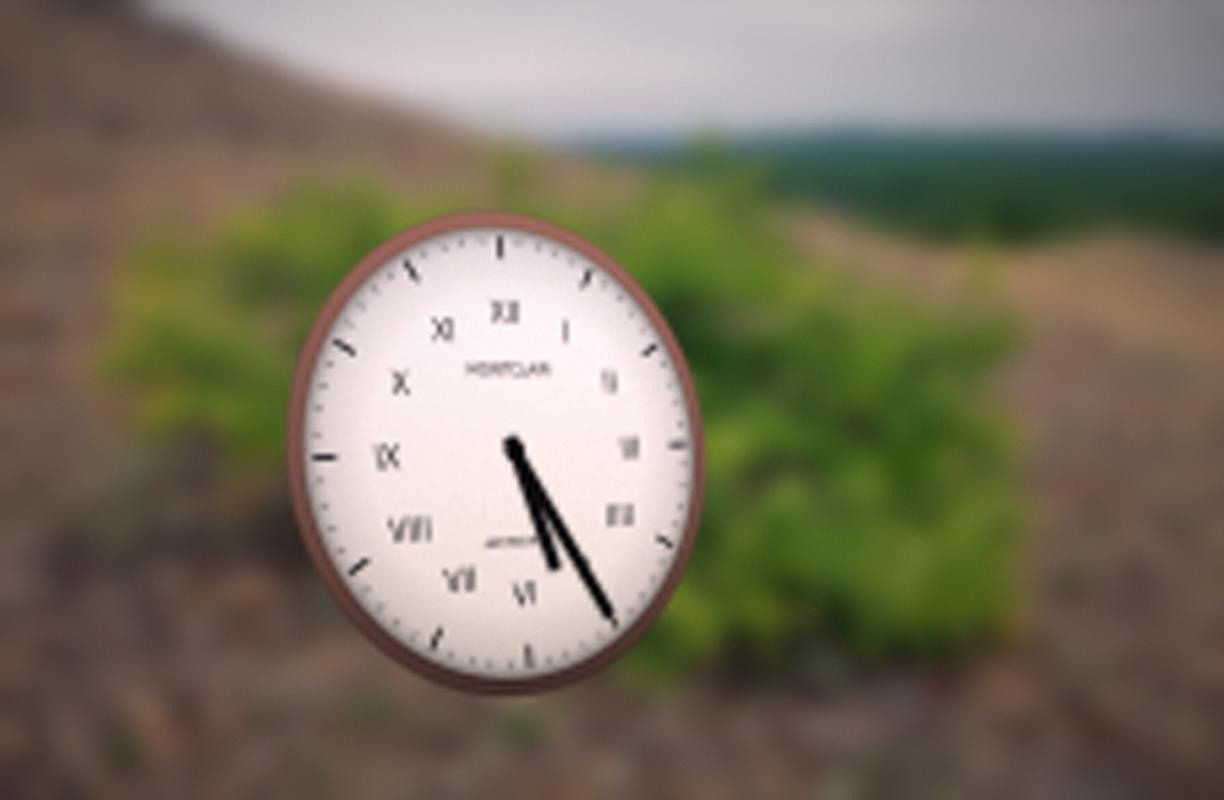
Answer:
{"hour": 5, "minute": 25}
